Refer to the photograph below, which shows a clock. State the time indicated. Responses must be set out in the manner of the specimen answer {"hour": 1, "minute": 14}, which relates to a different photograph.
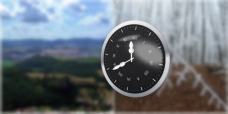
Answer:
{"hour": 11, "minute": 39}
